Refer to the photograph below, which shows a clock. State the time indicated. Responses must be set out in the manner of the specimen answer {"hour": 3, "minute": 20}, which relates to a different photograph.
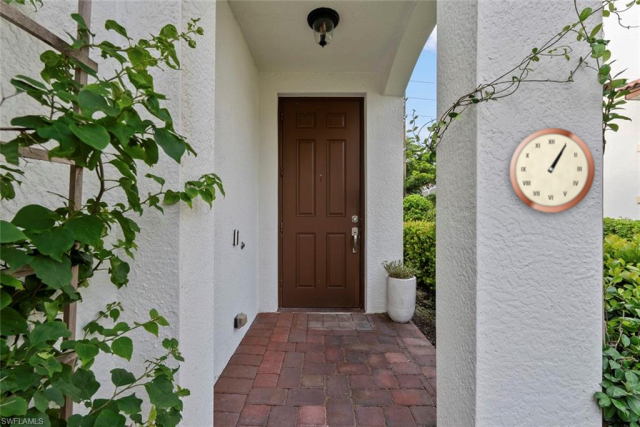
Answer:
{"hour": 1, "minute": 5}
